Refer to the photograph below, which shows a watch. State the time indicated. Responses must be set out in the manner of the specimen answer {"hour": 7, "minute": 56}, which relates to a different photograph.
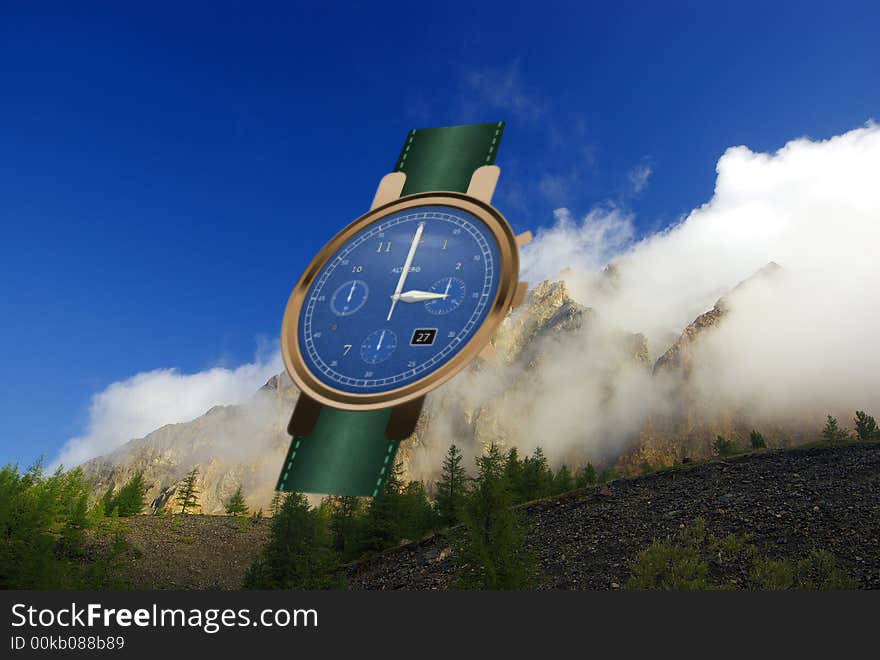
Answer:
{"hour": 3, "minute": 0}
